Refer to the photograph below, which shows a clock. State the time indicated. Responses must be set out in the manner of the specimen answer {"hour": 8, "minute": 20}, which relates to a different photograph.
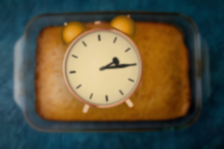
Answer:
{"hour": 2, "minute": 15}
